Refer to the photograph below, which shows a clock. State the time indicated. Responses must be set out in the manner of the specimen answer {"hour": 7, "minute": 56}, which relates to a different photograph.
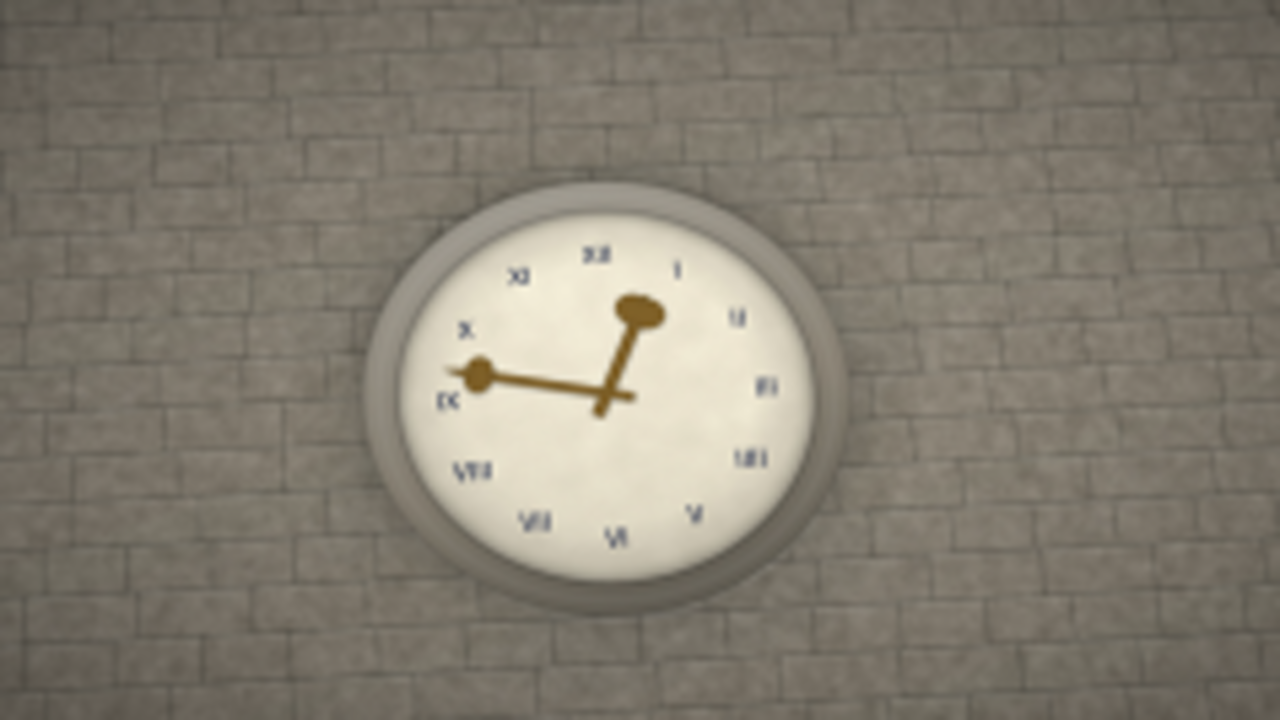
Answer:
{"hour": 12, "minute": 47}
